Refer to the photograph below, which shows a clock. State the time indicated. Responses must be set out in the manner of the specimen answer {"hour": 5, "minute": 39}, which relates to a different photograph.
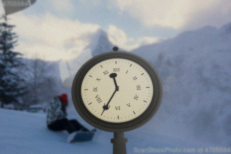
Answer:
{"hour": 11, "minute": 35}
